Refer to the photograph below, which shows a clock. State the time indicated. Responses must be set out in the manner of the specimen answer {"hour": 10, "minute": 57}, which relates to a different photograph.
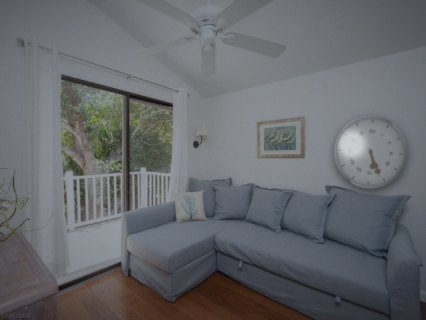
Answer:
{"hour": 5, "minute": 26}
